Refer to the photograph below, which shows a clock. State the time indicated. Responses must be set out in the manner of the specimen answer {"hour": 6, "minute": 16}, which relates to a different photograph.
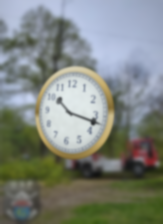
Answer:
{"hour": 10, "minute": 17}
